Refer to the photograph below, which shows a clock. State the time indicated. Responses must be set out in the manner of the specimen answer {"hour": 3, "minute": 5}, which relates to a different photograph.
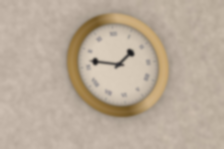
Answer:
{"hour": 1, "minute": 47}
